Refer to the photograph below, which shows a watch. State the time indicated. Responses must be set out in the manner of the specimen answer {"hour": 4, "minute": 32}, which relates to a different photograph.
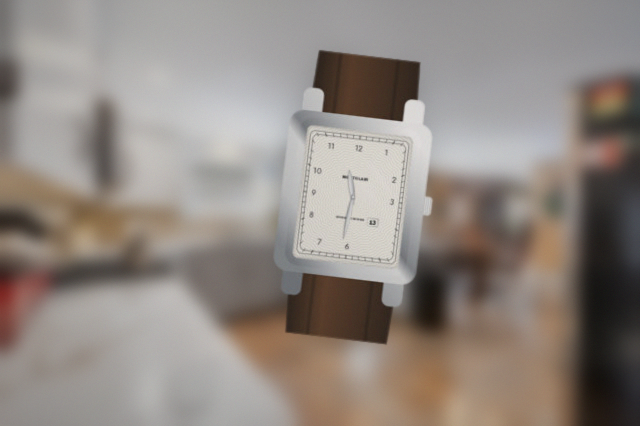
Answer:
{"hour": 11, "minute": 31}
